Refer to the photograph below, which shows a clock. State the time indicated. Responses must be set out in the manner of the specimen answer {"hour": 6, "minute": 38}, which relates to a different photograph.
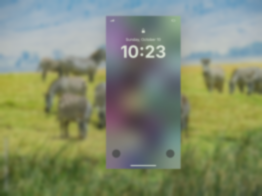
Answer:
{"hour": 10, "minute": 23}
